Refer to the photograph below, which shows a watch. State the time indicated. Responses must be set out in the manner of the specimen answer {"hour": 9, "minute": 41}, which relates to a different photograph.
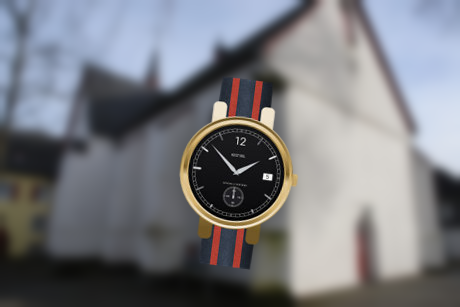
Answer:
{"hour": 1, "minute": 52}
